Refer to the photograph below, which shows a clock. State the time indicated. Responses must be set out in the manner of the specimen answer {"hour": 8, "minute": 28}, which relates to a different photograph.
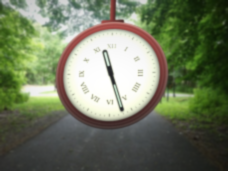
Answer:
{"hour": 11, "minute": 27}
